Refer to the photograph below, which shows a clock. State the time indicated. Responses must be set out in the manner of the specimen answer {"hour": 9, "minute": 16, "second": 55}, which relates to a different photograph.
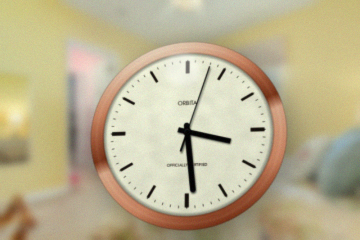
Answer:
{"hour": 3, "minute": 29, "second": 3}
